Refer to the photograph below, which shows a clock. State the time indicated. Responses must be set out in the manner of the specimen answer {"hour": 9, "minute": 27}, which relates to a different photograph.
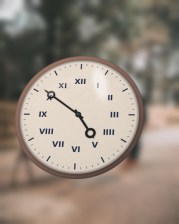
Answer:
{"hour": 4, "minute": 51}
